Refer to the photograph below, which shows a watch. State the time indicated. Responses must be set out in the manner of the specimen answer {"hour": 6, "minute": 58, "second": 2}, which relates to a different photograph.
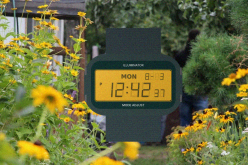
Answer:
{"hour": 12, "minute": 42, "second": 37}
